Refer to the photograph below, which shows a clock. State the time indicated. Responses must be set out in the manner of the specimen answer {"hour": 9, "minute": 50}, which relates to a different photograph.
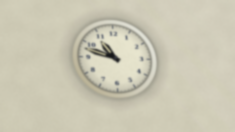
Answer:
{"hour": 10, "minute": 48}
